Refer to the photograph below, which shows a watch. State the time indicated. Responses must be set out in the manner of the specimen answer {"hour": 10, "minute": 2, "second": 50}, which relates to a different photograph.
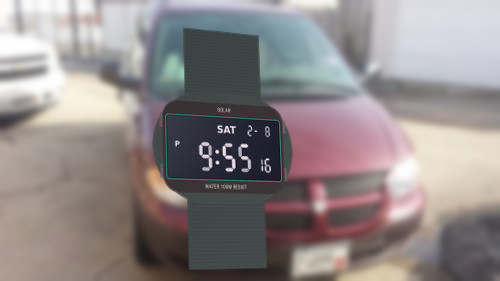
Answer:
{"hour": 9, "minute": 55, "second": 16}
